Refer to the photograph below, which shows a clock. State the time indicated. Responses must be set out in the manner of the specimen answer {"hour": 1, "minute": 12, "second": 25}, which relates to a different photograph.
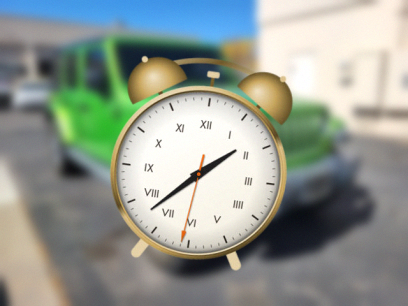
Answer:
{"hour": 1, "minute": 37, "second": 31}
